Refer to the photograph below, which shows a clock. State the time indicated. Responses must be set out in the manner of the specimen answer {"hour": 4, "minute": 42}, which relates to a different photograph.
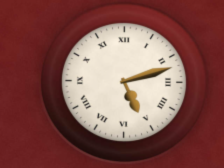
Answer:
{"hour": 5, "minute": 12}
